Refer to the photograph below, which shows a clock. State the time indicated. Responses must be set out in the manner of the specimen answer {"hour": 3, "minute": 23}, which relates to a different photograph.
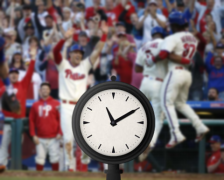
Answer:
{"hour": 11, "minute": 10}
